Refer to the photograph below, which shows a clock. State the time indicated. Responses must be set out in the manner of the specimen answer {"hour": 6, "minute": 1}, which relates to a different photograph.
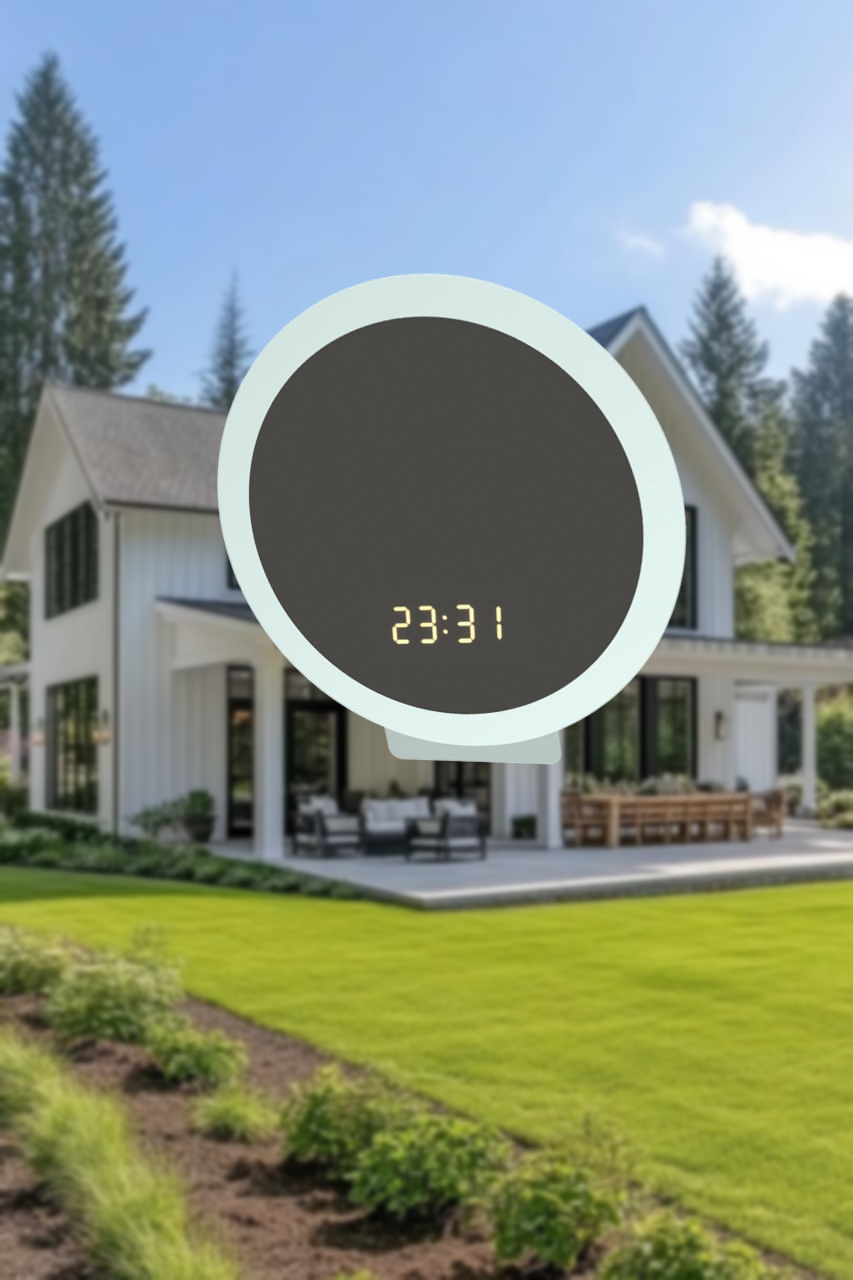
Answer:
{"hour": 23, "minute": 31}
